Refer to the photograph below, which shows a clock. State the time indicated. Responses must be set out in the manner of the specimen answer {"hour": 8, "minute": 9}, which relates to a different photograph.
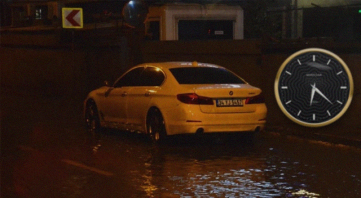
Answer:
{"hour": 6, "minute": 22}
